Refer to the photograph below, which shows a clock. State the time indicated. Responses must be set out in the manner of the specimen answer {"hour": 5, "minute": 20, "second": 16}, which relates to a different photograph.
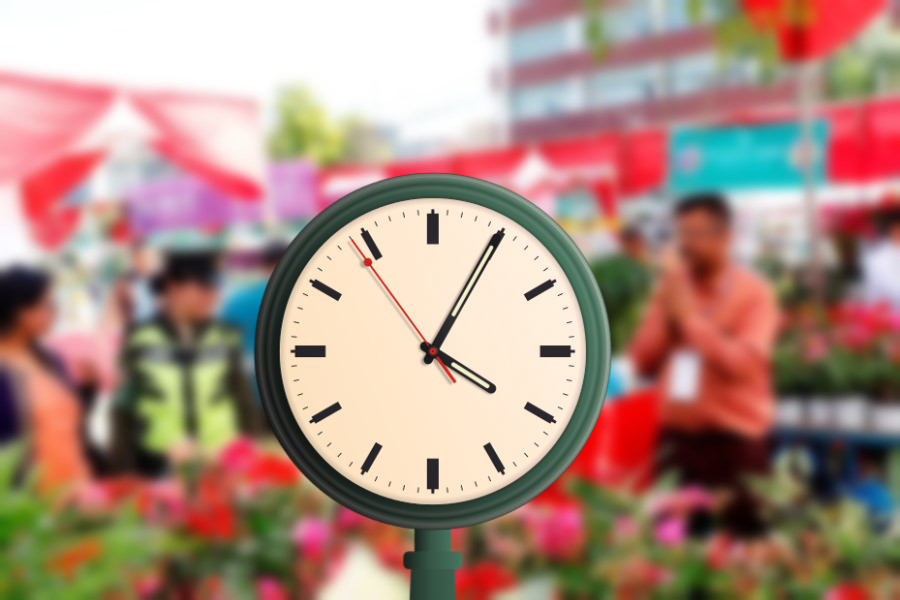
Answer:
{"hour": 4, "minute": 4, "second": 54}
